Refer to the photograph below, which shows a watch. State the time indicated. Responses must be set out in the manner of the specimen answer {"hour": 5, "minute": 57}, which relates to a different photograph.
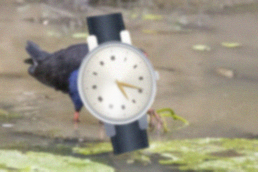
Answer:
{"hour": 5, "minute": 19}
